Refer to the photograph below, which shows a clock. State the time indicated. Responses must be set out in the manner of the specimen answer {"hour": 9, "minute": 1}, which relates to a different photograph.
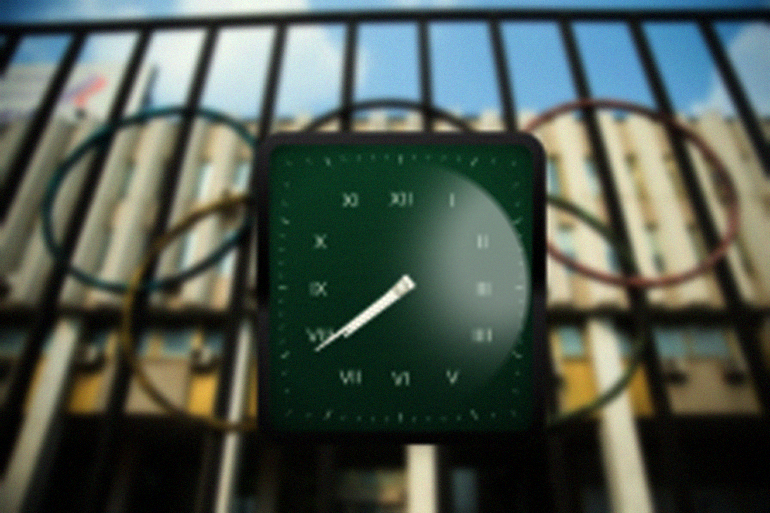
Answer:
{"hour": 7, "minute": 39}
